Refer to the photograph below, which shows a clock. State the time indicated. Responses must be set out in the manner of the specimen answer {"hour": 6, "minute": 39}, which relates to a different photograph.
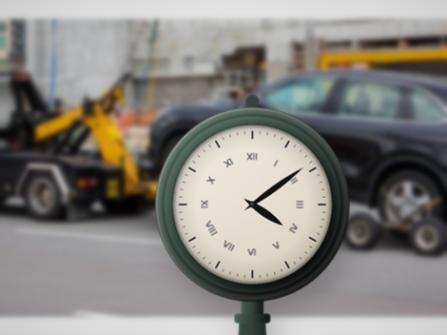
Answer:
{"hour": 4, "minute": 9}
